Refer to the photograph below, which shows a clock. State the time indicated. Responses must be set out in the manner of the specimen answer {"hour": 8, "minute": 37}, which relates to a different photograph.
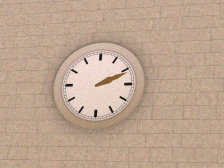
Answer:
{"hour": 2, "minute": 11}
